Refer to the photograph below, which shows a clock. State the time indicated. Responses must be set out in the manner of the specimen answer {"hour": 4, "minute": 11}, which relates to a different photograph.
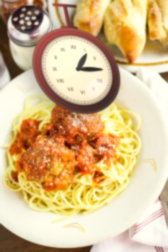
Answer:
{"hour": 1, "minute": 15}
